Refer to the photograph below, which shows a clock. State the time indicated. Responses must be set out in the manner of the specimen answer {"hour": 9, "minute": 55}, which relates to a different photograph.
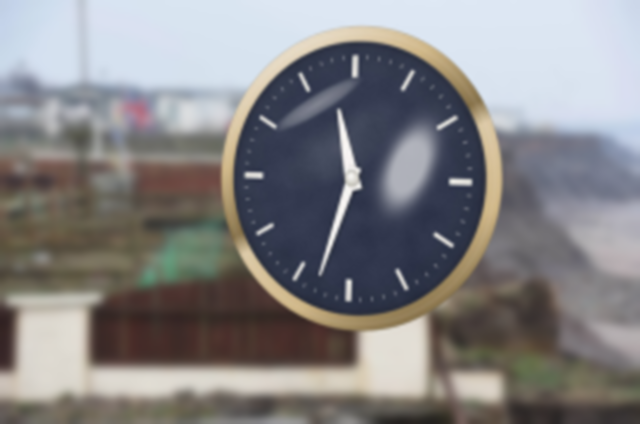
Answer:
{"hour": 11, "minute": 33}
